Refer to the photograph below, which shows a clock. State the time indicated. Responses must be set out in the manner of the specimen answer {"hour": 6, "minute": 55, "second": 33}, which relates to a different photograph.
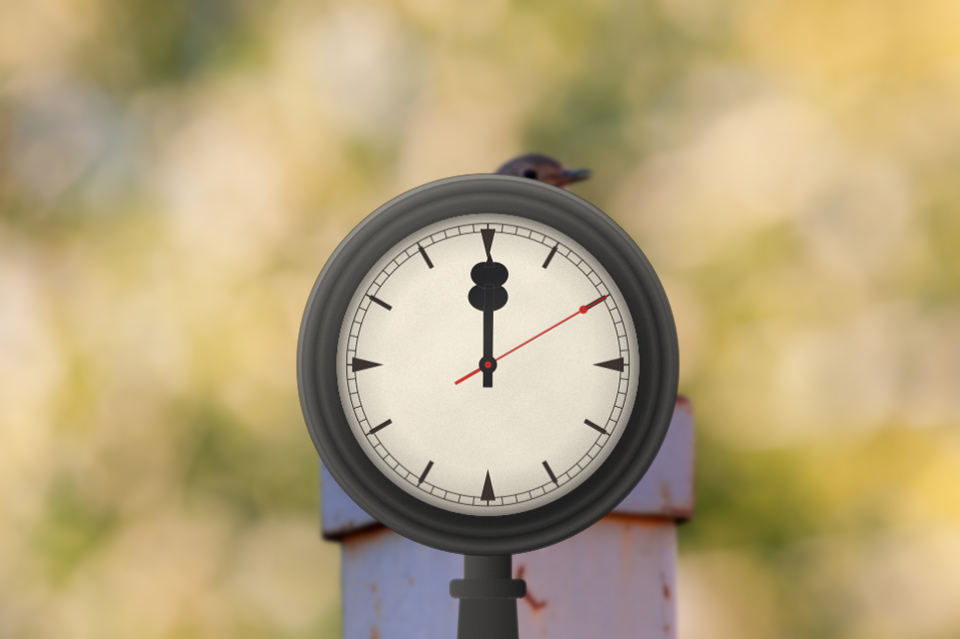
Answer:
{"hour": 12, "minute": 0, "second": 10}
